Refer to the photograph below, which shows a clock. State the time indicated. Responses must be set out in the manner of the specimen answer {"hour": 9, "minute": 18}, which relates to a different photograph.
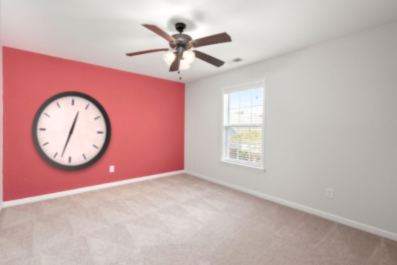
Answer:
{"hour": 12, "minute": 33}
